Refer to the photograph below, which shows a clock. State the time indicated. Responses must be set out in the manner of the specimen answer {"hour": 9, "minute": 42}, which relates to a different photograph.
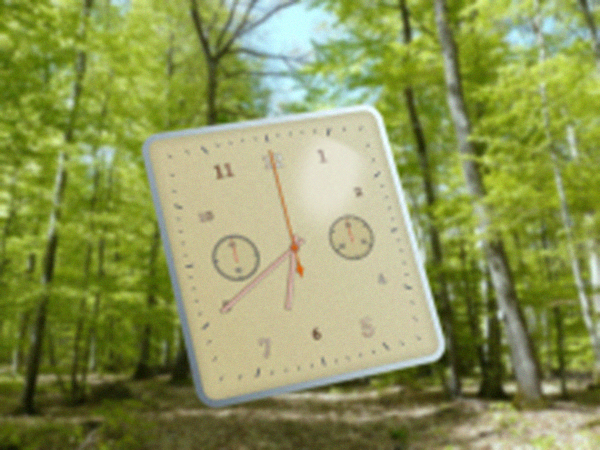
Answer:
{"hour": 6, "minute": 40}
